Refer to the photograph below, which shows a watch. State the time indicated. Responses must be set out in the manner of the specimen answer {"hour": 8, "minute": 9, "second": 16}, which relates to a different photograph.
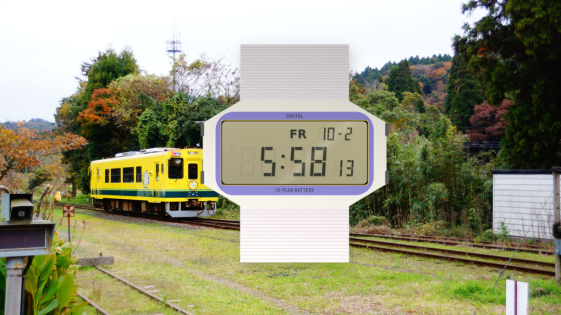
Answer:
{"hour": 5, "minute": 58, "second": 13}
